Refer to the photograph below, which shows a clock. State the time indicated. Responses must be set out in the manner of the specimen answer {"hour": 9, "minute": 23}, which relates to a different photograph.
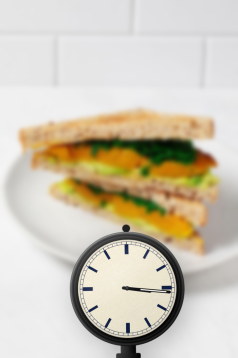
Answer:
{"hour": 3, "minute": 16}
